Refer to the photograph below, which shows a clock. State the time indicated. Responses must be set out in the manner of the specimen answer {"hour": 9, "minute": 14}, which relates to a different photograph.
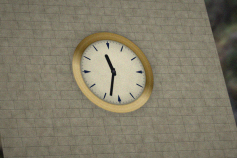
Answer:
{"hour": 11, "minute": 33}
